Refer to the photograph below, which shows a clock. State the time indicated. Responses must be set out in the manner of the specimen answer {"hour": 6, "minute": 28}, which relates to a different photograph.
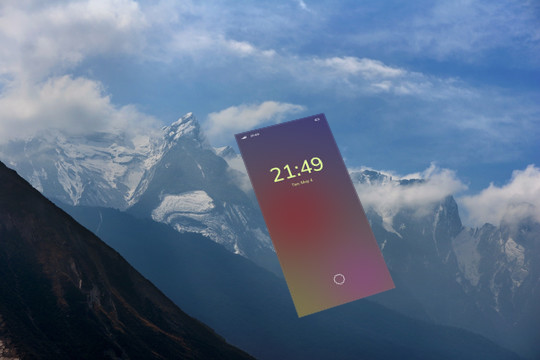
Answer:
{"hour": 21, "minute": 49}
